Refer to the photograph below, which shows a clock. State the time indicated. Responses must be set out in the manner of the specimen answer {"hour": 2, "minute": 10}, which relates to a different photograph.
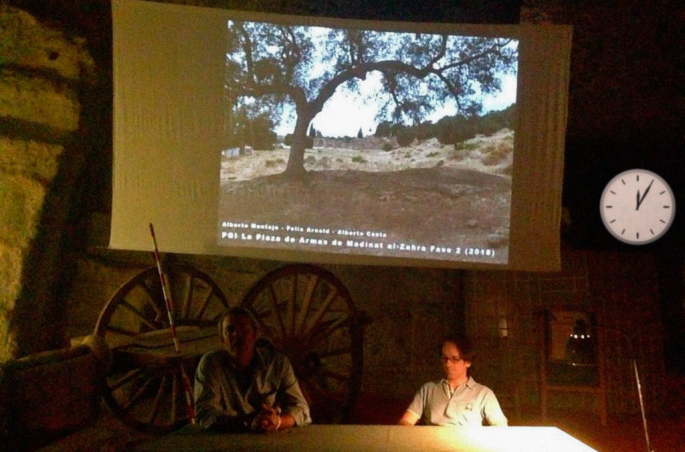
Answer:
{"hour": 12, "minute": 5}
